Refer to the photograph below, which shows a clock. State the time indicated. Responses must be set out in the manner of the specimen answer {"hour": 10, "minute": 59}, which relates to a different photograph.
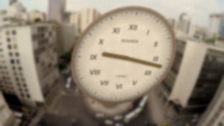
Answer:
{"hour": 9, "minute": 17}
